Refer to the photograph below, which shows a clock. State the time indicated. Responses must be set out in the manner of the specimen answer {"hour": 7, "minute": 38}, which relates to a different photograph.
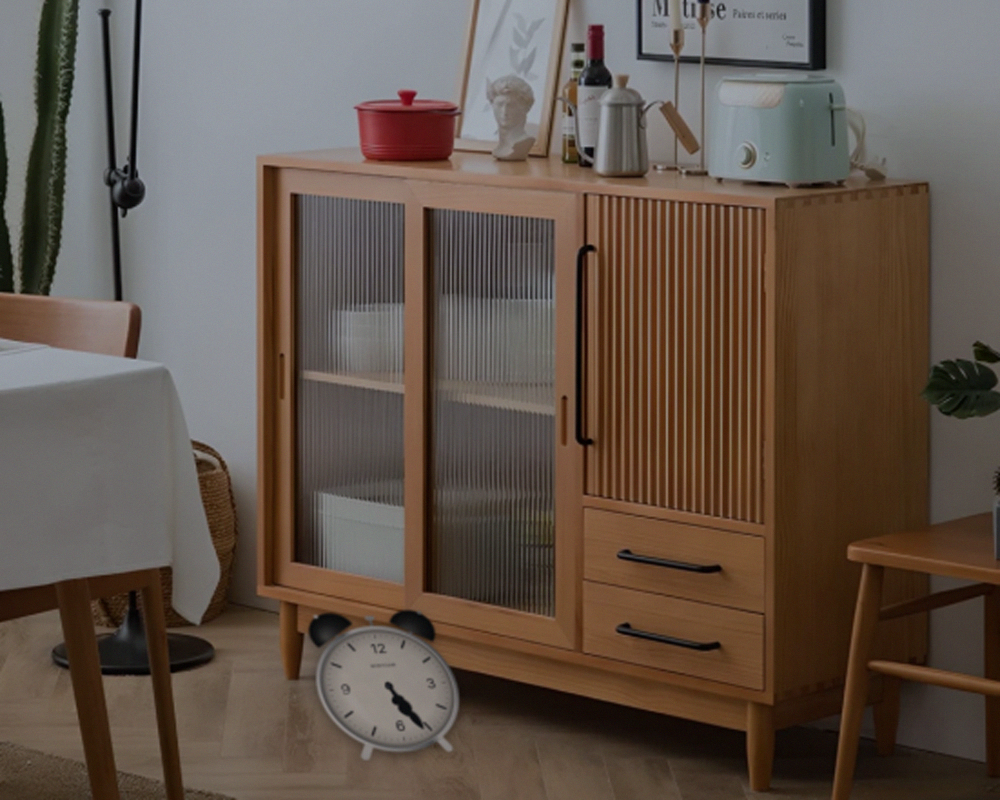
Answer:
{"hour": 5, "minute": 26}
